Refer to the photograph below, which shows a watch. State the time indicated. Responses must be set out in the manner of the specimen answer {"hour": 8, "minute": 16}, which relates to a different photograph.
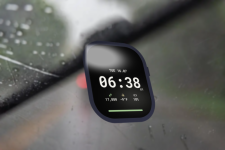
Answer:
{"hour": 6, "minute": 38}
